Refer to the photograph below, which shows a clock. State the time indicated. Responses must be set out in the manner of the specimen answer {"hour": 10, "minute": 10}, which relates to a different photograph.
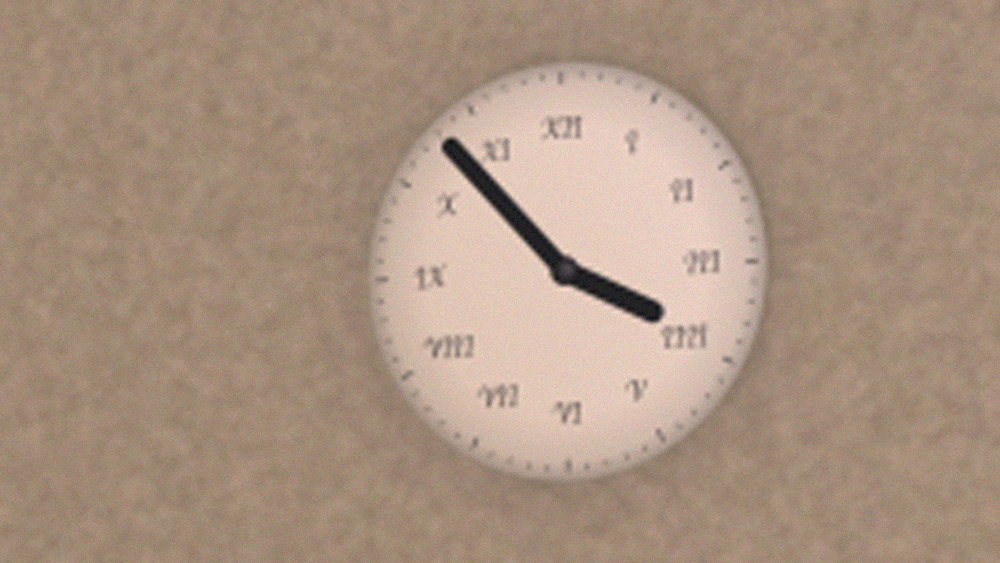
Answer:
{"hour": 3, "minute": 53}
